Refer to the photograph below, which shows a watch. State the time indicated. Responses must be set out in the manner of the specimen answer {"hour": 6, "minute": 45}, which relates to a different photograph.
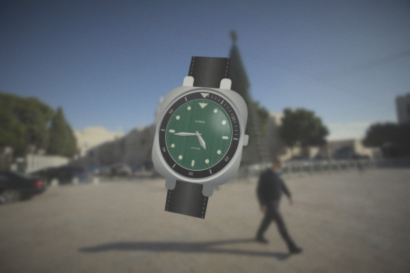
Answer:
{"hour": 4, "minute": 44}
